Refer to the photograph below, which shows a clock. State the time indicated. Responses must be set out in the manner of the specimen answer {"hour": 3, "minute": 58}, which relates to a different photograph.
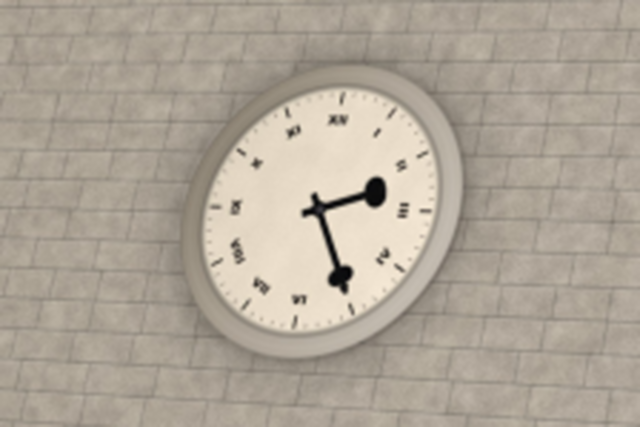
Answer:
{"hour": 2, "minute": 25}
